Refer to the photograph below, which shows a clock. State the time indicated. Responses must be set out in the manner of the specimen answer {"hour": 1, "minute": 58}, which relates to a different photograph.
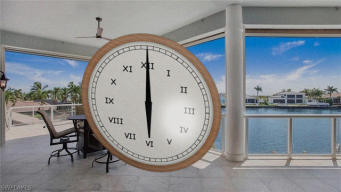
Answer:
{"hour": 6, "minute": 0}
